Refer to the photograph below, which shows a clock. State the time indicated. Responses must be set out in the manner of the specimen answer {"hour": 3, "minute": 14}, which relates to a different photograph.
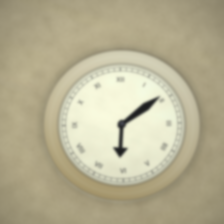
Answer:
{"hour": 6, "minute": 9}
